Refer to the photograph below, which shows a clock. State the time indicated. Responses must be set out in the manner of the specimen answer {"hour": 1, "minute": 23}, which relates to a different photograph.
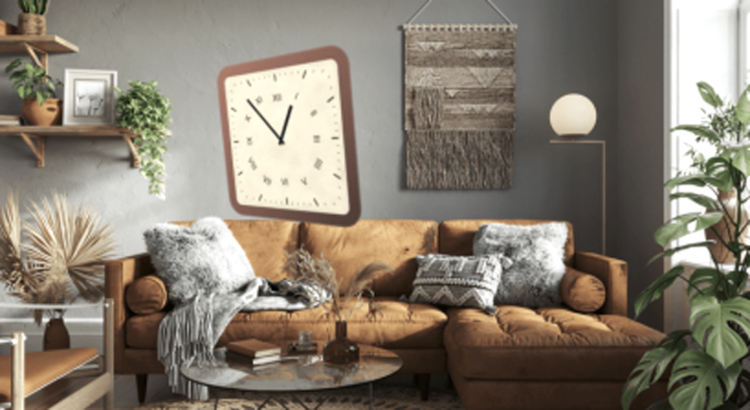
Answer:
{"hour": 12, "minute": 53}
